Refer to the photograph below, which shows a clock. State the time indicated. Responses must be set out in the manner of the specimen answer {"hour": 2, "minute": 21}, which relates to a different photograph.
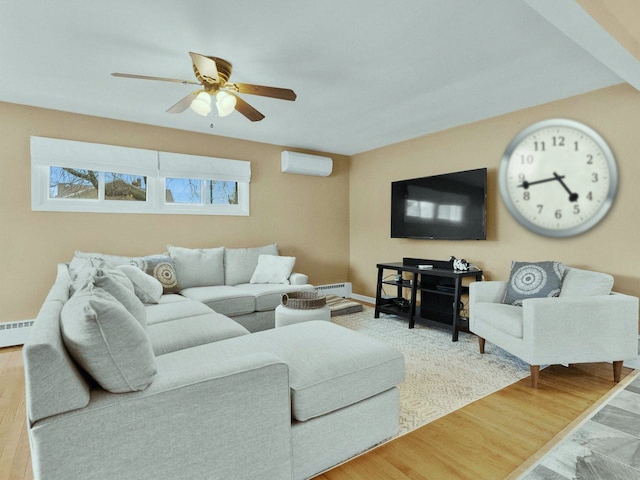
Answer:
{"hour": 4, "minute": 43}
